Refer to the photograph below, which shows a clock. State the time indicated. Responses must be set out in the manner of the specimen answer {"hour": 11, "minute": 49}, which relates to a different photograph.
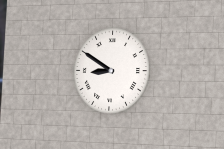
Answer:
{"hour": 8, "minute": 50}
